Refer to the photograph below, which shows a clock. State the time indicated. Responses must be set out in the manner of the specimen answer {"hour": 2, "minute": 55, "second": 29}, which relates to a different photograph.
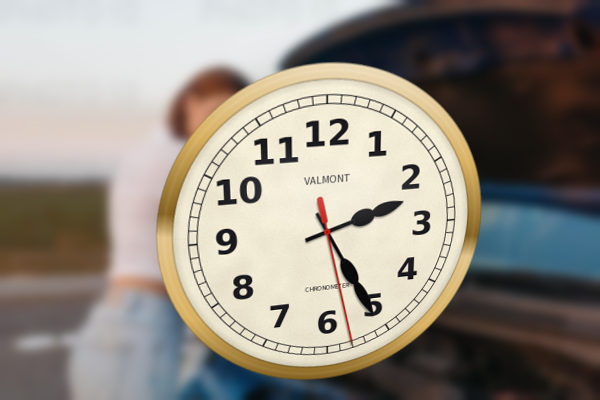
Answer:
{"hour": 2, "minute": 25, "second": 28}
